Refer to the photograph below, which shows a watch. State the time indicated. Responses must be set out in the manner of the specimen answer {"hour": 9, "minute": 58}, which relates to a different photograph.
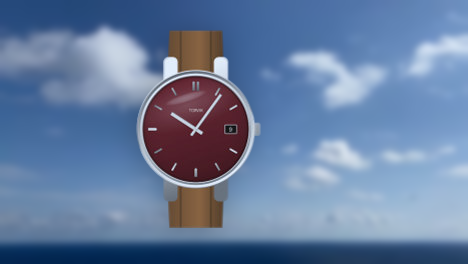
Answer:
{"hour": 10, "minute": 6}
